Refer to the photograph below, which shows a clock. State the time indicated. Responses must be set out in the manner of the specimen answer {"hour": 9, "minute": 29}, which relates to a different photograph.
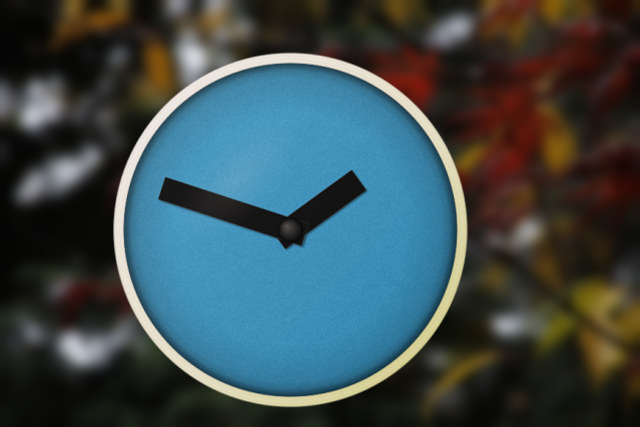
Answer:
{"hour": 1, "minute": 48}
